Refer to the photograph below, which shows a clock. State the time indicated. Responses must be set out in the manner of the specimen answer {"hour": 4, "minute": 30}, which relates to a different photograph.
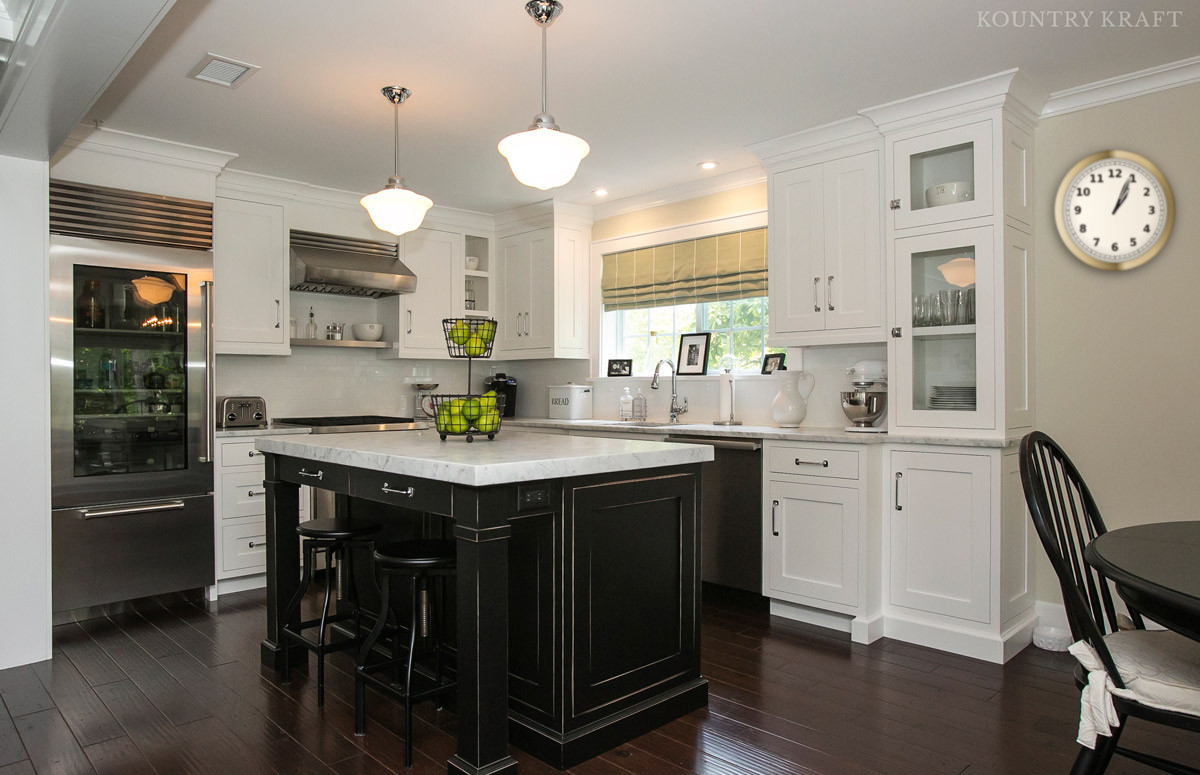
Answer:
{"hour": 1, "minute": 4}
